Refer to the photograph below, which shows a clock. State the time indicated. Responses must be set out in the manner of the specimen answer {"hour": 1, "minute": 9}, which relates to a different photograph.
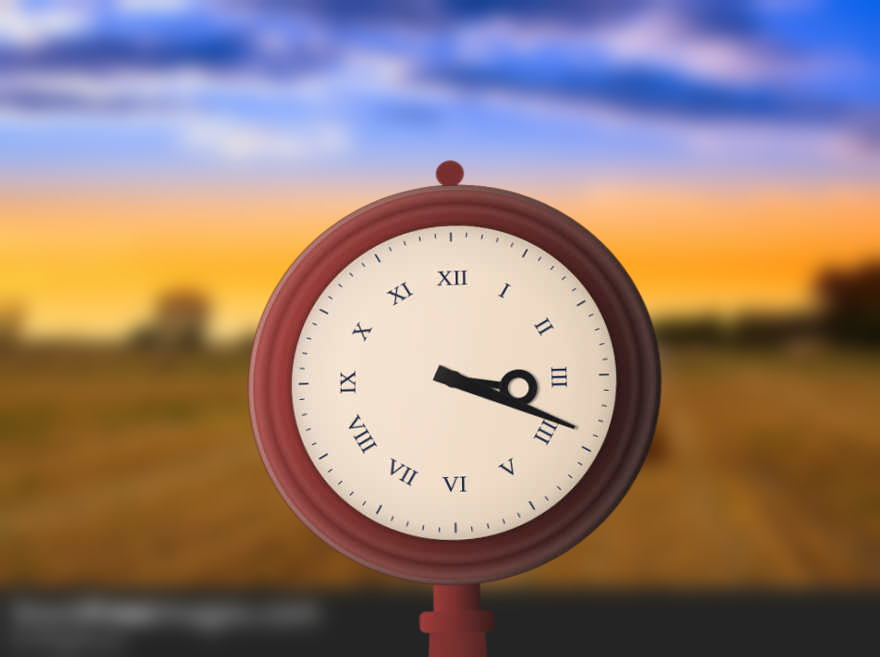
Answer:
{"hour": 3, "minute": 19}
